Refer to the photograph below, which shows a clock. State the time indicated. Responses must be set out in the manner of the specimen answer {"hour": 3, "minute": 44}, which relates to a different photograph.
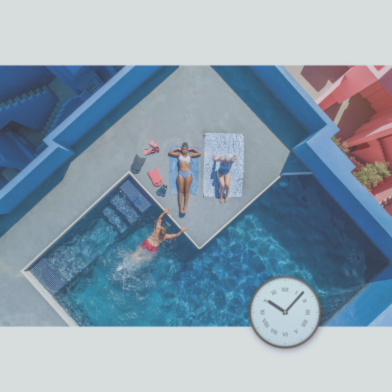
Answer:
{"hour": 10, "minute": 7}
